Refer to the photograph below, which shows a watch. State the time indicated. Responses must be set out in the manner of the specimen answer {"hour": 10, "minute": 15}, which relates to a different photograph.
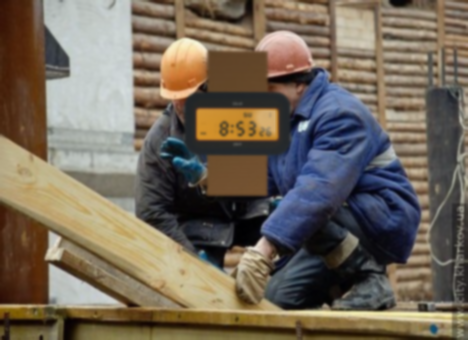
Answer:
{"hour": 8, "minute": 53}
